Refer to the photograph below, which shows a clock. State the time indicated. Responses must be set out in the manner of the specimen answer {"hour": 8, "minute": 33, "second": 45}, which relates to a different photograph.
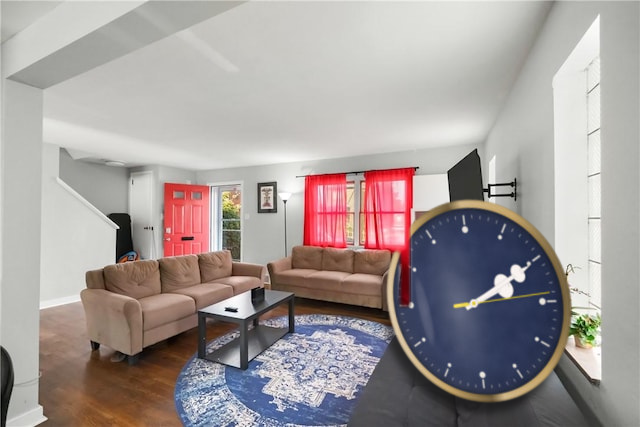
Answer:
{"hour": 2, "minute": 10, "second": 14}
